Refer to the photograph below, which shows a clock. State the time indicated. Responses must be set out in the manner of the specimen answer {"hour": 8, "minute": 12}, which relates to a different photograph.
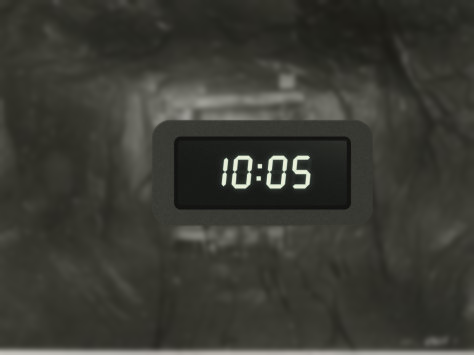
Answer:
{"hour": 10, "minute": 5}
